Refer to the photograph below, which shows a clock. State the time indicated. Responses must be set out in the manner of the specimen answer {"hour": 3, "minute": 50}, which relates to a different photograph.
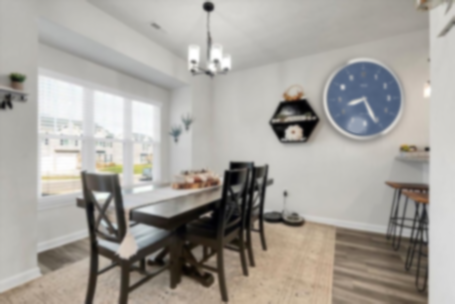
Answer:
{"hour": 8, "minute": 26}
